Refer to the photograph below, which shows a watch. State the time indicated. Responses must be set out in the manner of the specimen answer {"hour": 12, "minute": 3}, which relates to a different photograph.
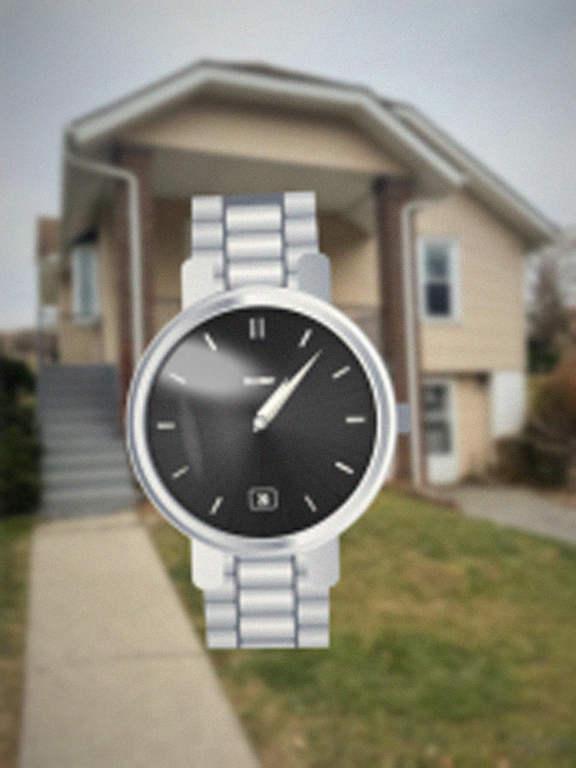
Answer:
{"hour": 1, "minute": 7}
